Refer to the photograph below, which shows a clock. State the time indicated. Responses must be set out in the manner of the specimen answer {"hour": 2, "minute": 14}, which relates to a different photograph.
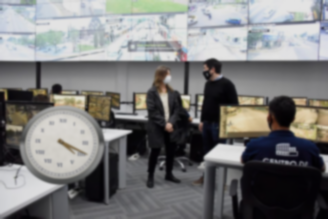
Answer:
{"hour": 4, "minute": 19}
